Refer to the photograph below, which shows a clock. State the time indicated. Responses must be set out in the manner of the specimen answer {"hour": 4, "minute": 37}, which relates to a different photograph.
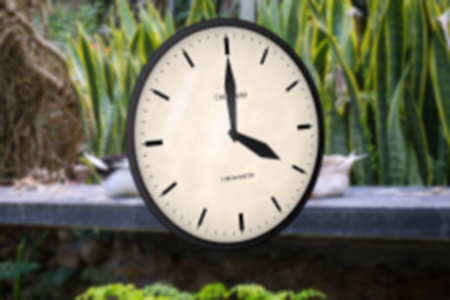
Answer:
{"hour": 4, "minute": 0}
